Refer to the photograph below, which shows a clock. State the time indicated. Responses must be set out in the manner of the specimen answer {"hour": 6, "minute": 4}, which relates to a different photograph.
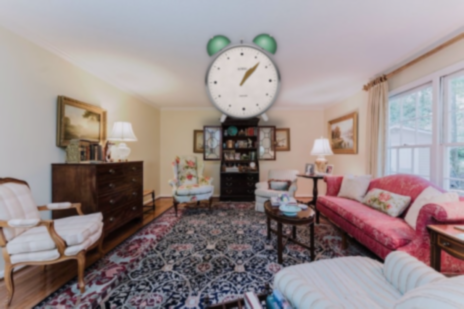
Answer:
{"hour": 1, "minute": 7}
